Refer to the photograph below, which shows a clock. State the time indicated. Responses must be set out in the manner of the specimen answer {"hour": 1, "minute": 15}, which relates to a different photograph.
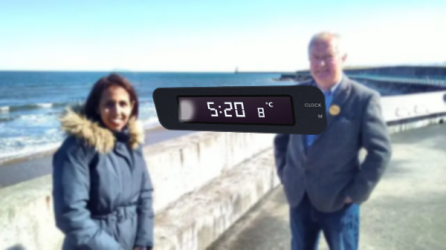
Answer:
{"hour": 5, "minute": 20}
